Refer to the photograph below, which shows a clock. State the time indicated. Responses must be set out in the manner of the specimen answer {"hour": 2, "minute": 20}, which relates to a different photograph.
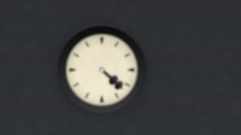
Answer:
{"hour": 4, "minute": 22}
